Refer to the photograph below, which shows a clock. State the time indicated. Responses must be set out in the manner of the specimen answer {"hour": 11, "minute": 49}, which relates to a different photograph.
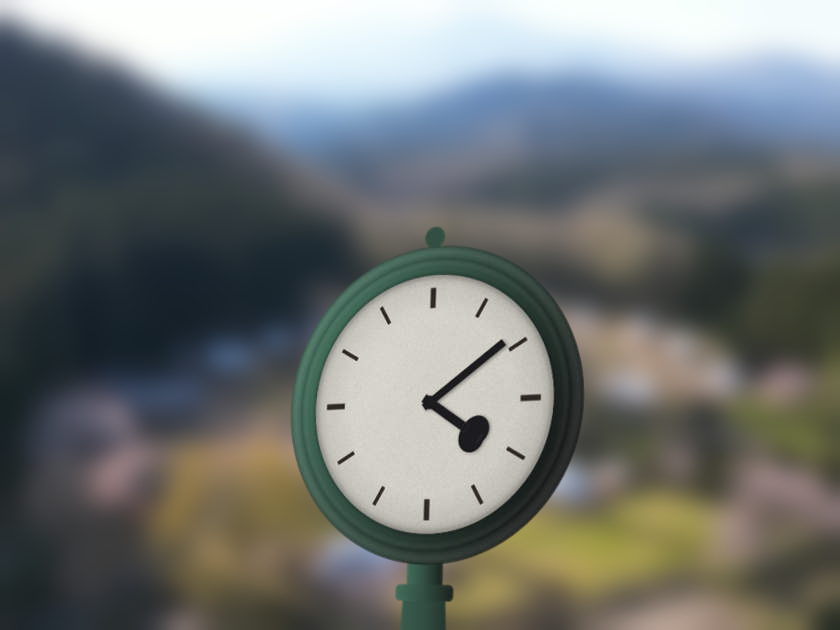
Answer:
{"hour": 4, "minute": 9}
